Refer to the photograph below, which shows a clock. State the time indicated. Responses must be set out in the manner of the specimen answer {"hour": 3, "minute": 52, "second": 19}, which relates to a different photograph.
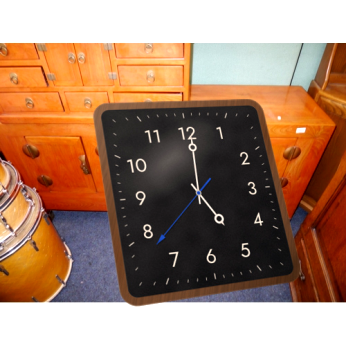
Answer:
{"hour": 5, "minute": 0, "second": 38}
